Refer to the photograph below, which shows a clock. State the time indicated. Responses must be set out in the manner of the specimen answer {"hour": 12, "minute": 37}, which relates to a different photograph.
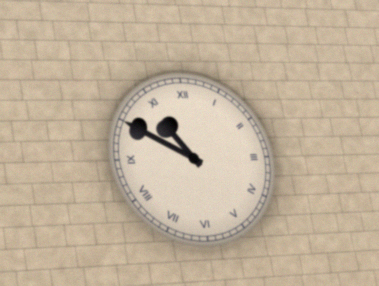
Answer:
{"hour": 10, "minute": 50}
